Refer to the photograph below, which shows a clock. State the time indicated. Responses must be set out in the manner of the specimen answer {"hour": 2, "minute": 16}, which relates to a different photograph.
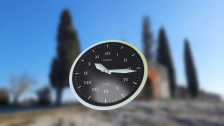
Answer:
{"hour": 10, "minute": 16}
